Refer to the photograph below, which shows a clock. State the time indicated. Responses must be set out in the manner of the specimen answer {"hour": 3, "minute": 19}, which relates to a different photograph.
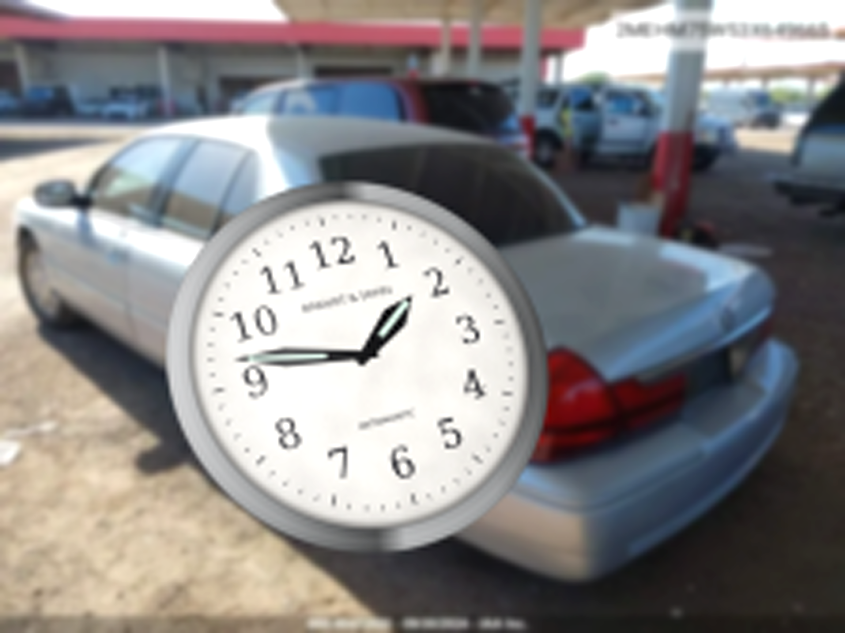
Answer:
{"hour": 1, "minute": 47}
